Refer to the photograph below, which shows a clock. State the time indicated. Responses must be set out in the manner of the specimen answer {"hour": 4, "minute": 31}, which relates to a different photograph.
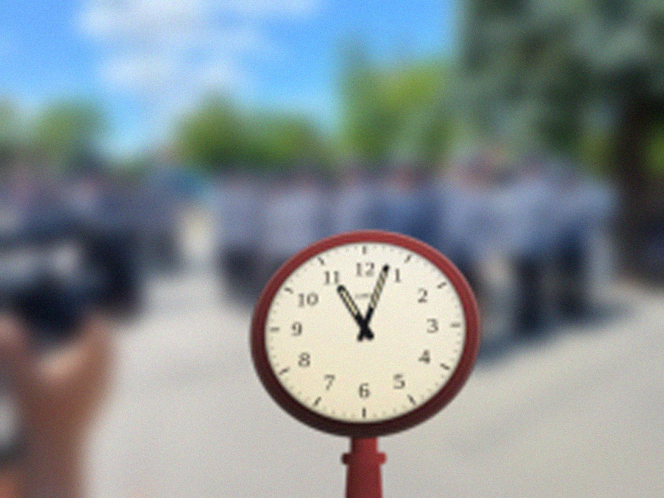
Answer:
{"hour": 11, "minute": 3}
